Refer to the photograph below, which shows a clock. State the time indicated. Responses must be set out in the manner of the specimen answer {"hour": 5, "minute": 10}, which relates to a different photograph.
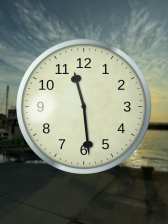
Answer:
{"hour": 11, "minute": 29}
